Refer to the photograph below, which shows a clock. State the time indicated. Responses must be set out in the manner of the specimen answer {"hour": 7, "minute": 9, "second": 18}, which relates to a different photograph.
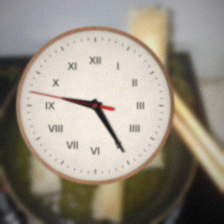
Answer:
{"hour": 9, "minute": 24, "second": 47}
